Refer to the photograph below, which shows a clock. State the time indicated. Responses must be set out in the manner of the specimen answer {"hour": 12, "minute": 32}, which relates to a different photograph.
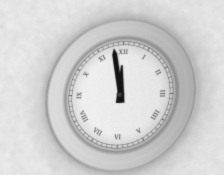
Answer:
{"hour": 11, "minute": 58}
